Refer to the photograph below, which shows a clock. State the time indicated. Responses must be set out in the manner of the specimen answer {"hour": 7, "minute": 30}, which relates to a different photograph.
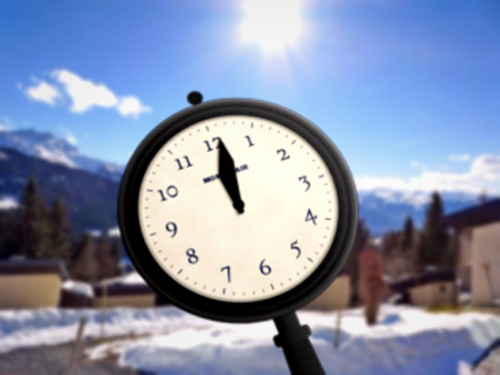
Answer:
{"hour": 12, "minute": 1}
